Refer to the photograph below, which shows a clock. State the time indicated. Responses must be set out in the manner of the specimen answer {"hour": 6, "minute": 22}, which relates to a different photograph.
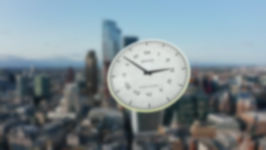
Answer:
{"hour": 2, "minute": 52}
